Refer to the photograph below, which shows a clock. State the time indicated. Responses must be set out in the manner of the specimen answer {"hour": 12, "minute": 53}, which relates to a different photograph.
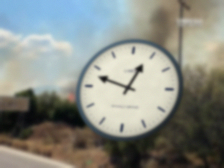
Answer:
{"hour": 12, "minute": 48}
